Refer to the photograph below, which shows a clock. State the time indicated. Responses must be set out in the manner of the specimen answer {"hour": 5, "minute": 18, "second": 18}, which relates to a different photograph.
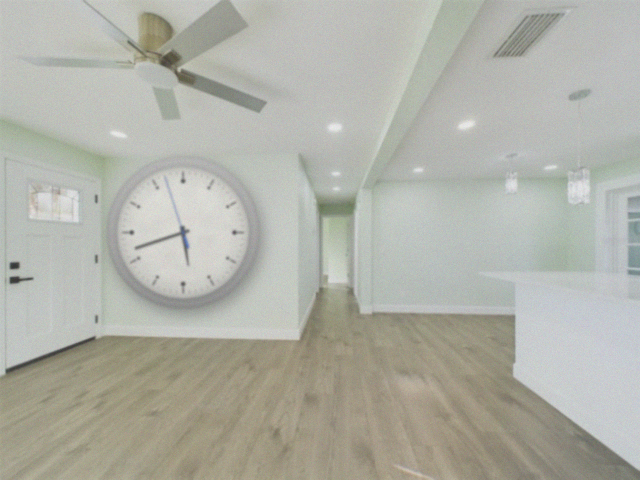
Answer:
{"hour": 5, "minute": 41, "second": 57}
